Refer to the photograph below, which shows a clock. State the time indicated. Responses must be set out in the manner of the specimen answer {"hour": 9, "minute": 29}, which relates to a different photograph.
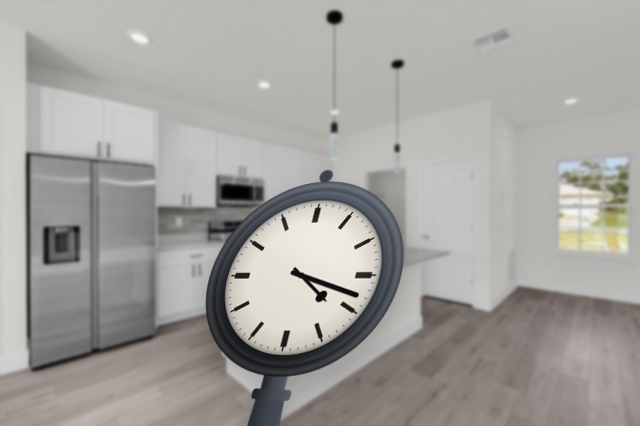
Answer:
{"hour": 4, "minute": 18}
